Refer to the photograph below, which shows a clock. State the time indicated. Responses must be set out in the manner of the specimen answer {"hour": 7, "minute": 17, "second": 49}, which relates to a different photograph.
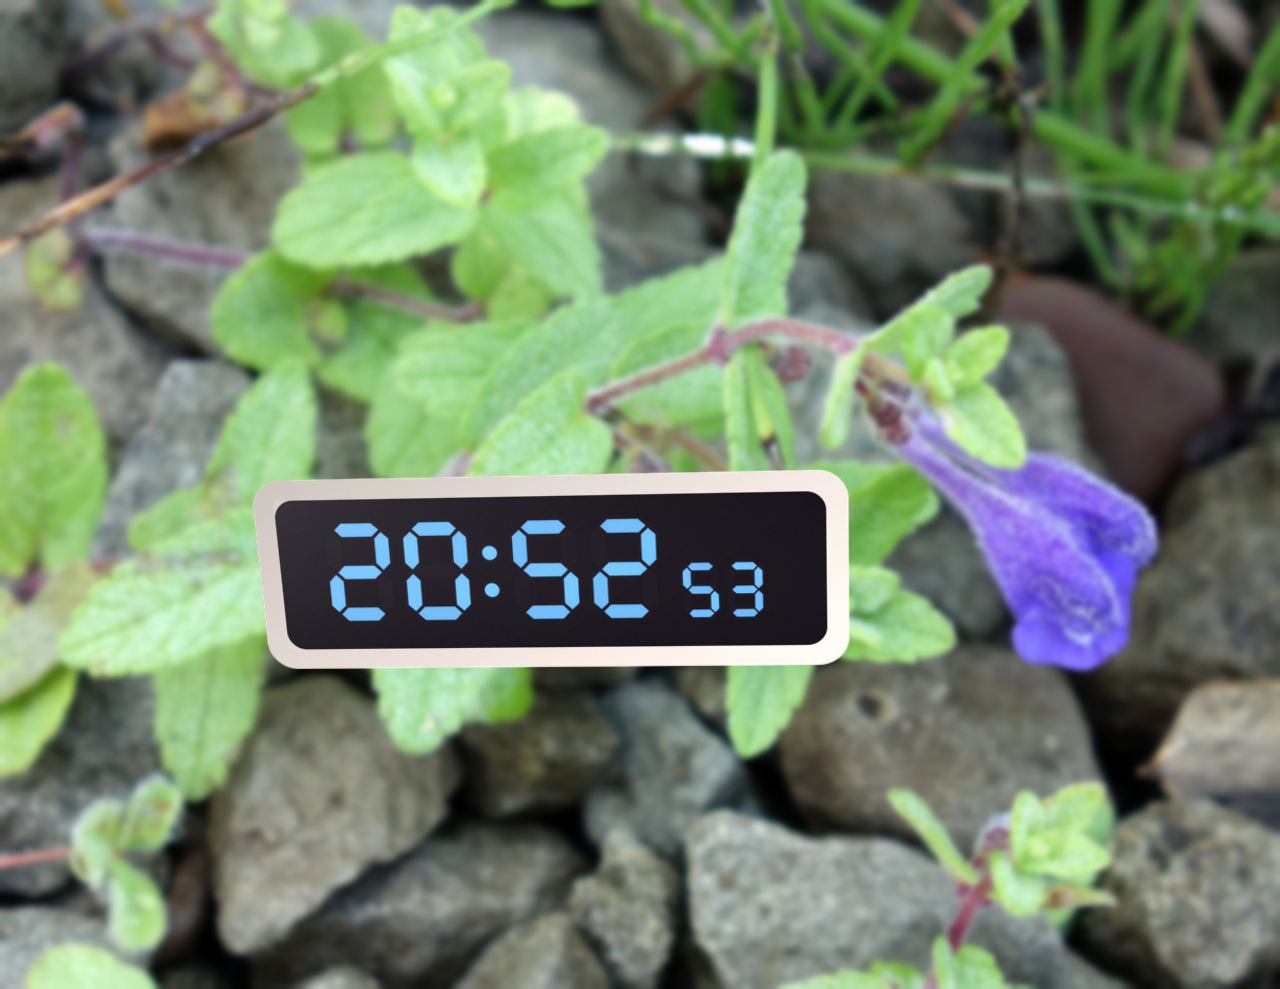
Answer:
{"hour": 20, "minute": 52, "second": 53}
